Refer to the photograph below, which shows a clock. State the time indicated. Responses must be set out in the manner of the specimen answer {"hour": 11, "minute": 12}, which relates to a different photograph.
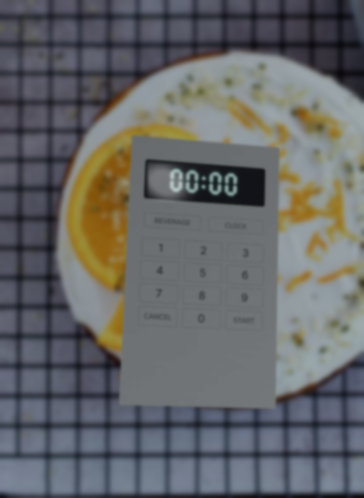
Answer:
{"hour": 0, "minute": 0}
